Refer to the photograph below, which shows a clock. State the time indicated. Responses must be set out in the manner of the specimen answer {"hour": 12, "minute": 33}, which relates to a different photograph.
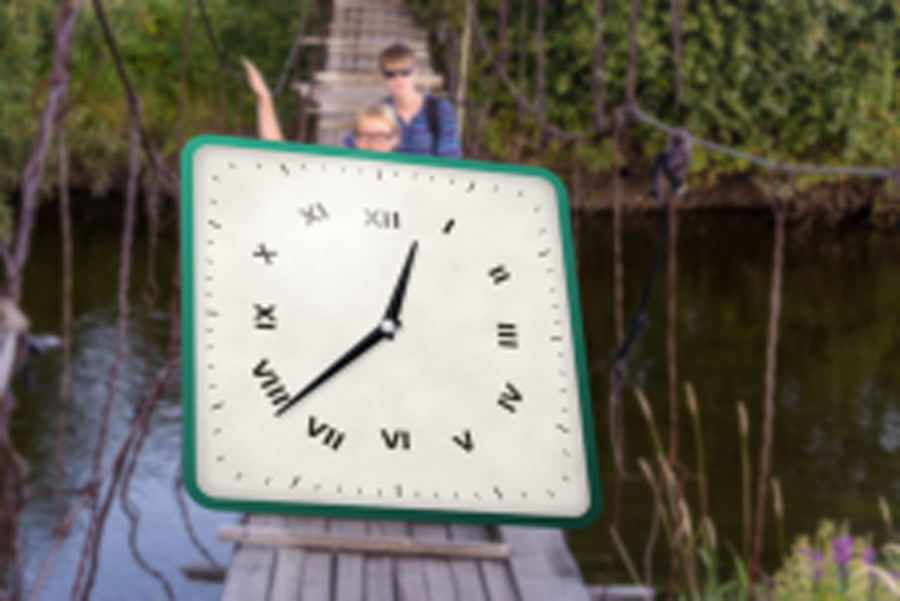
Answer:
{"hour": 12, "minute": 38}
